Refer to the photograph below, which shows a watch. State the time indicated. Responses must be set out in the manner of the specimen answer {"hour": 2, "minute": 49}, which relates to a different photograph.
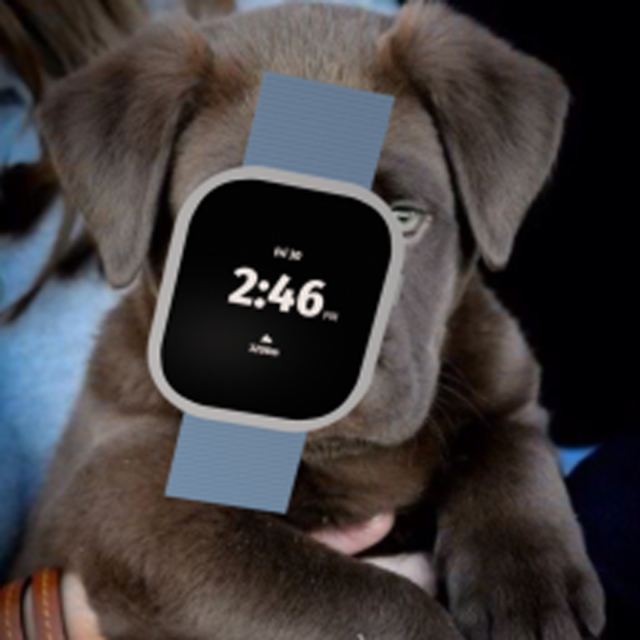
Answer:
{"hour": 2, "minute": 46}
